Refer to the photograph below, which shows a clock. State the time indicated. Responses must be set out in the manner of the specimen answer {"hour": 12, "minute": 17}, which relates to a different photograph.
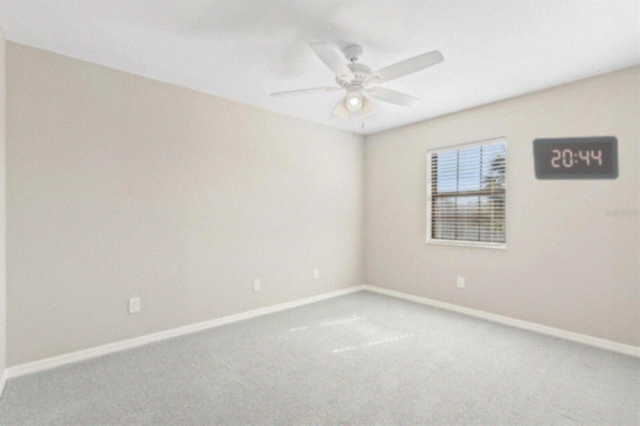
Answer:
{"hour": 20, "minute": 44}
